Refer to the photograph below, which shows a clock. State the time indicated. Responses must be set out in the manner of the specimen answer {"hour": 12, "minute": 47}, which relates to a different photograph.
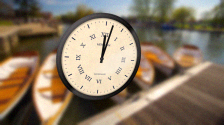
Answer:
{"hour": 12, "minute": 2}
